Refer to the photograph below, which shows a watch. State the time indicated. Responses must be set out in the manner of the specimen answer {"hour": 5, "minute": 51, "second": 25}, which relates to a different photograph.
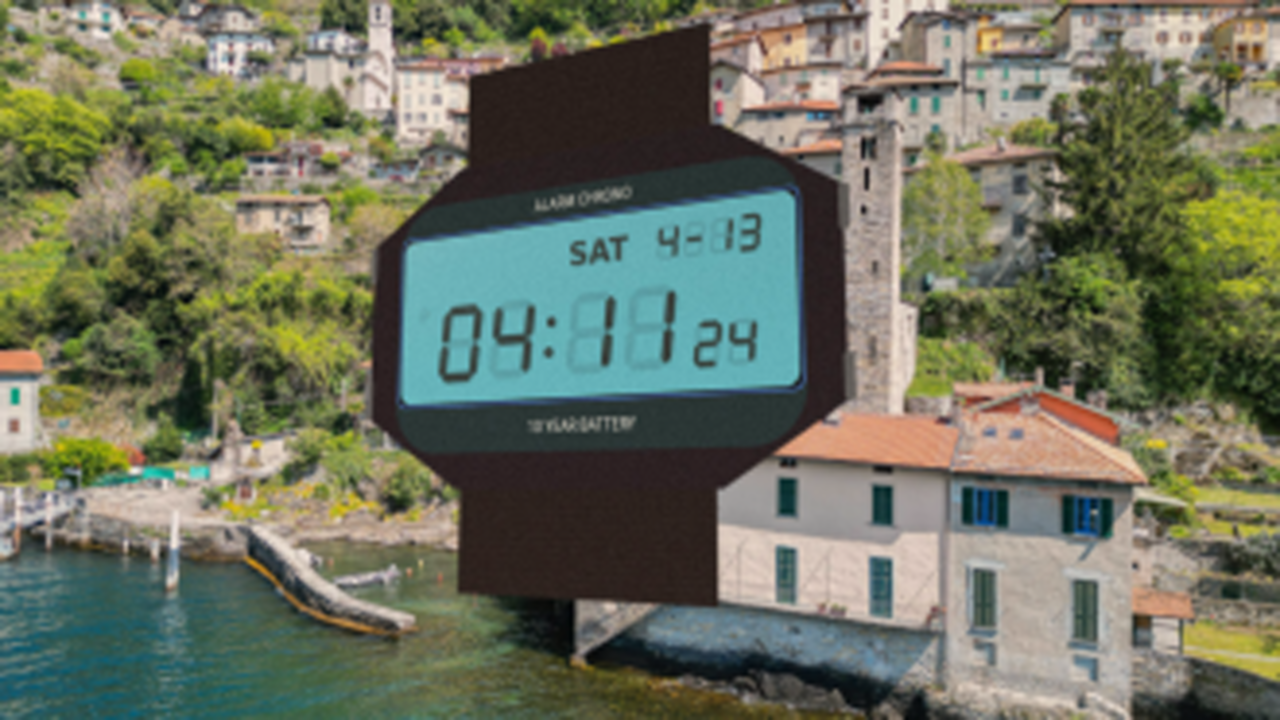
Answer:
{"hour": 4, "minute": 11, "second": 24}
